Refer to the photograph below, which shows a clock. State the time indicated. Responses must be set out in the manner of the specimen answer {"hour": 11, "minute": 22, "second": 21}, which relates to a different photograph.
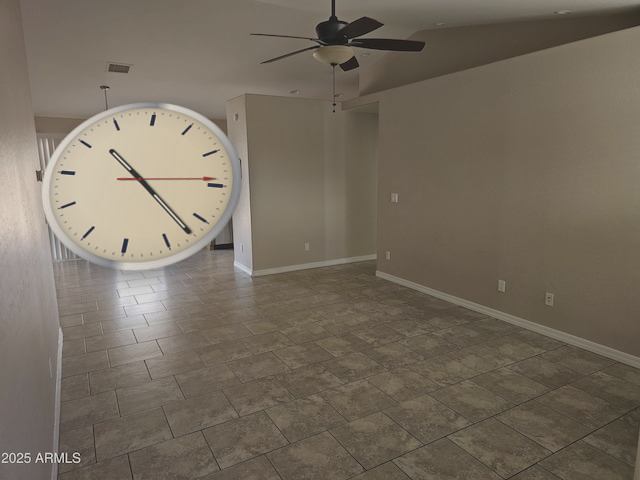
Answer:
{"hour": 10, "minute": 22, "second": 14}
